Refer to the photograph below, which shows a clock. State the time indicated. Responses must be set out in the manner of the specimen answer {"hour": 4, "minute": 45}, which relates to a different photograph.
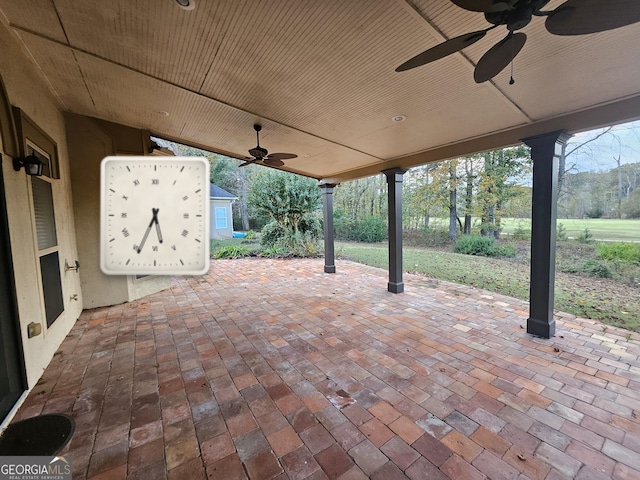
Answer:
{"hour": 5, "minute": 34}
